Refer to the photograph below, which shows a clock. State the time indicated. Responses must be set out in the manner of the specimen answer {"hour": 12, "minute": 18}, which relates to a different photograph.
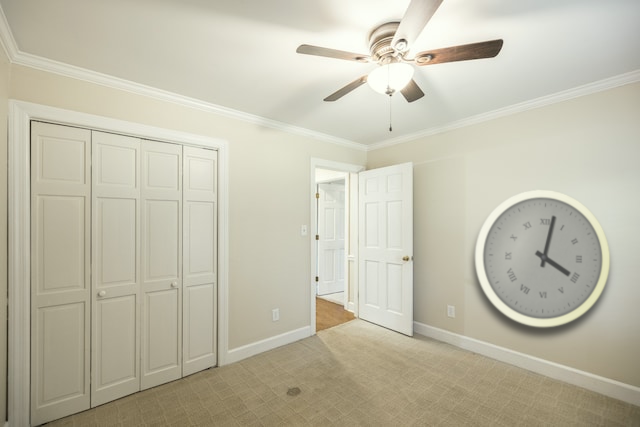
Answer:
{"hour": 4, "minute": 2}
